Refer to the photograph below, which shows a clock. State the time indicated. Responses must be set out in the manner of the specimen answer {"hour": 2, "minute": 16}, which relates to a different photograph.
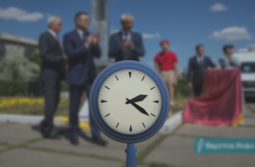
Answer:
{"hour": 2, "minute": 21}
